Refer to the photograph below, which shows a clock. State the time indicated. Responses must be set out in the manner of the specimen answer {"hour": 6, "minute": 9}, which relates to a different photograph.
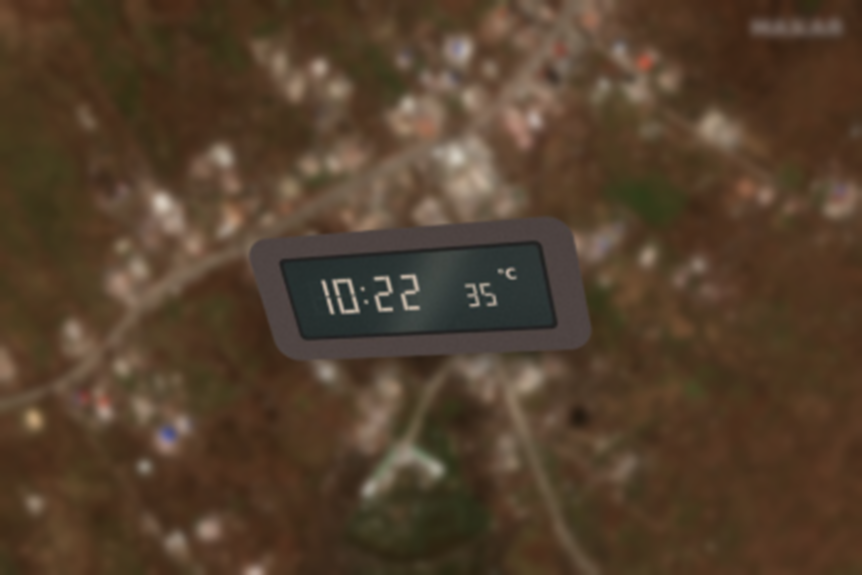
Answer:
{"hour": 10, "minute": 22}
